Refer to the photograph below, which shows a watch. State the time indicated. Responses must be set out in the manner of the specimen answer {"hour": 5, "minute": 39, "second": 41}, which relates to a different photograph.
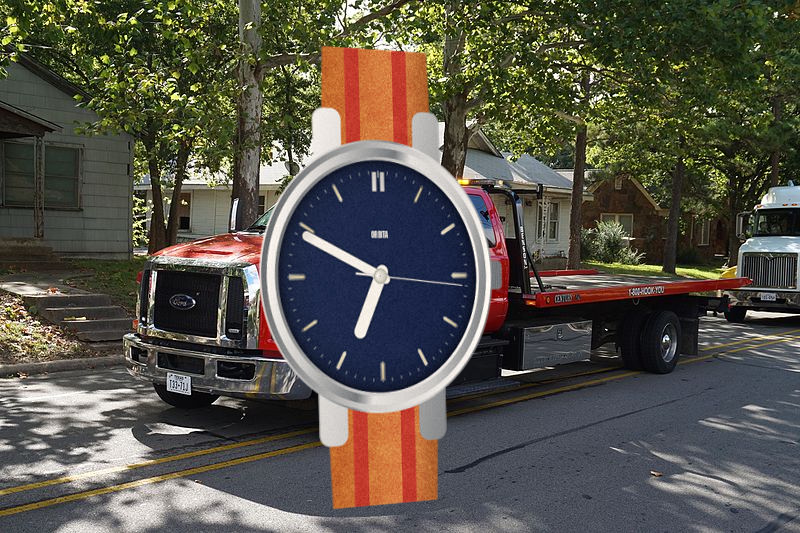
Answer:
{"hour": 6, "minute": 49, "second": 16}
